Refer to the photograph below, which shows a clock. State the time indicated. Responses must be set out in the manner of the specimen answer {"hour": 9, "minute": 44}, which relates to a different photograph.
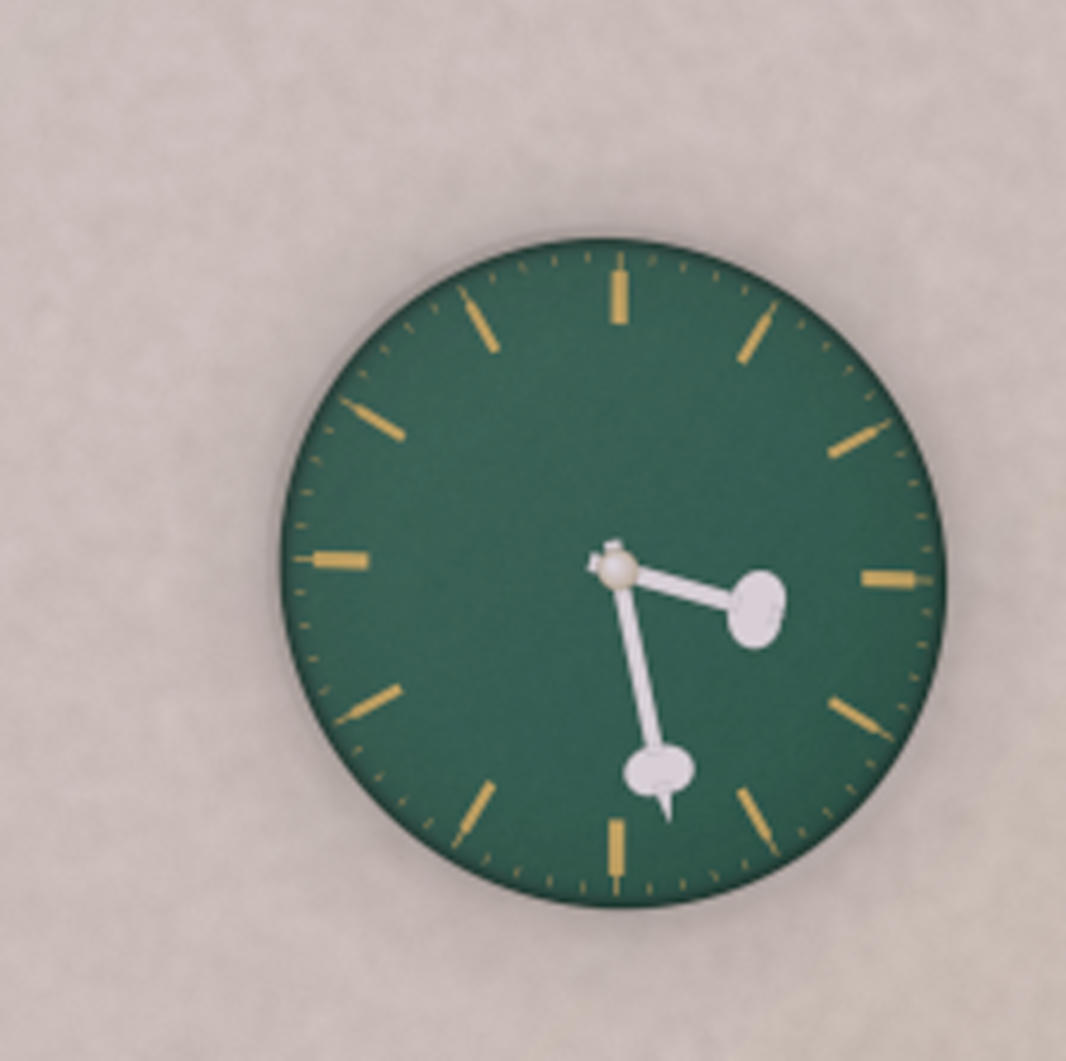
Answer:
{"hour": 3, "minute": 28}
